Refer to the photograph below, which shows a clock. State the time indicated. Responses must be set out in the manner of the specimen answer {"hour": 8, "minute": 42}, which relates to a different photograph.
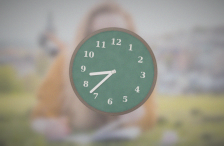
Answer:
{"hour": 8, "minute": 37}
